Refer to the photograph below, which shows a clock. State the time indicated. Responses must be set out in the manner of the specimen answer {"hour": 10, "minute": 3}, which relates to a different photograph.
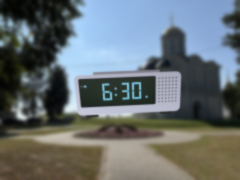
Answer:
{"hour": 6, "minute": 30}
